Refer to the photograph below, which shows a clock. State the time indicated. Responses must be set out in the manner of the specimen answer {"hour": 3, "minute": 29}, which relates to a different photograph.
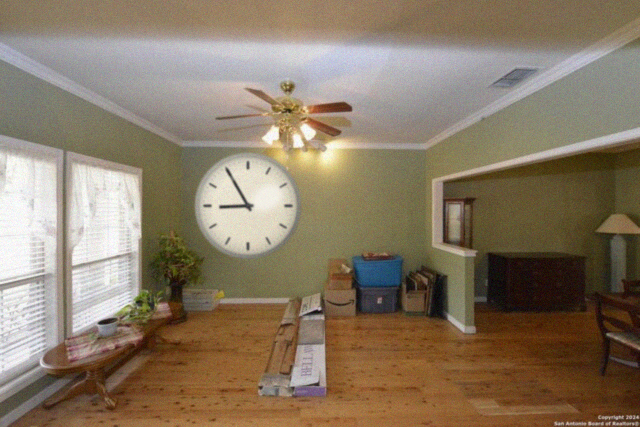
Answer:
{"hour": 8, "minute": 55}
